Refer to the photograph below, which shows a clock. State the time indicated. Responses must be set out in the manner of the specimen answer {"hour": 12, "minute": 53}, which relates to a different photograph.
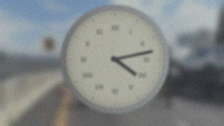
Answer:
{"hour": 4, "minute": 13}
